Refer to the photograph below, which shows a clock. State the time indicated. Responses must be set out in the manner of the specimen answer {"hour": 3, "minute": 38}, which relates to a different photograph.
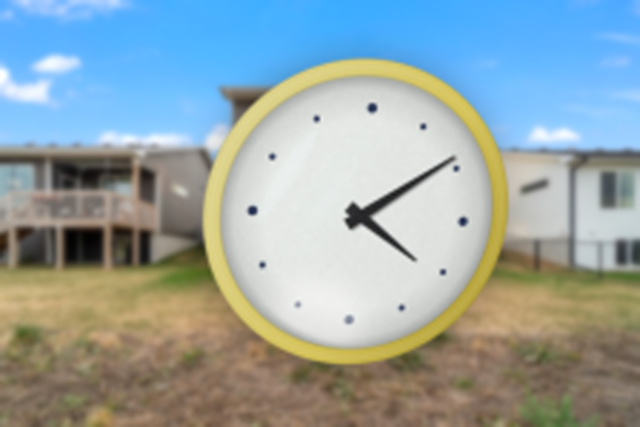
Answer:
{"hour": 4, "minute": 9}
